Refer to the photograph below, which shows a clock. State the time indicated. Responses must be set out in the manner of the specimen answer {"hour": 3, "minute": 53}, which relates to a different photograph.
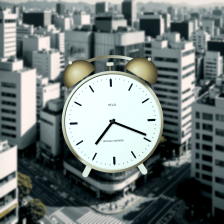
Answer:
{"hour": 7, "minute": 19}
